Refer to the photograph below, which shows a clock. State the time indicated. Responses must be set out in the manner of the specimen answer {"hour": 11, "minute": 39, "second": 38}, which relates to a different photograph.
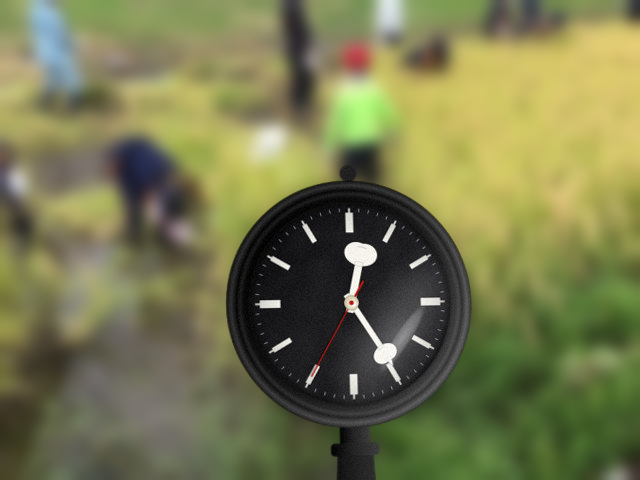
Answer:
{"hour": 12, "minute": 24, "second": 35}
